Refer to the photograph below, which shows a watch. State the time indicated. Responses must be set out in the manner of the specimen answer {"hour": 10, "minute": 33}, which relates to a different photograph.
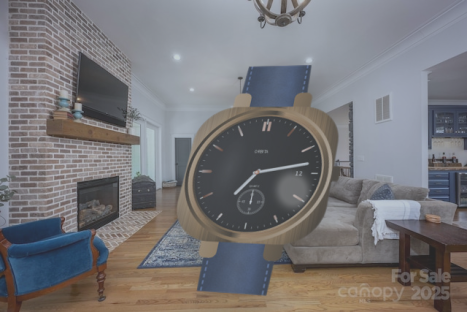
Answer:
{"hour": 7, "minute": 13}
